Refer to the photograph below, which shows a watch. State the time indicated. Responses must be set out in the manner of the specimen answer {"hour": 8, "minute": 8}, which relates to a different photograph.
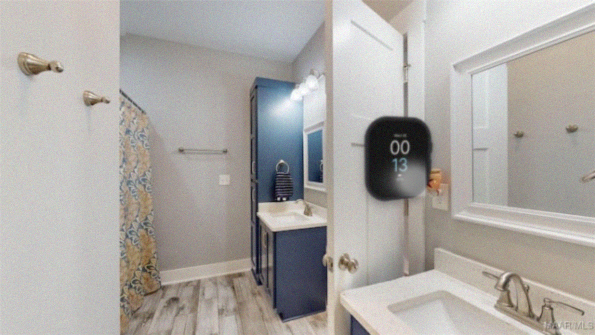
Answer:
{"hour": 0, "minute": 13}
